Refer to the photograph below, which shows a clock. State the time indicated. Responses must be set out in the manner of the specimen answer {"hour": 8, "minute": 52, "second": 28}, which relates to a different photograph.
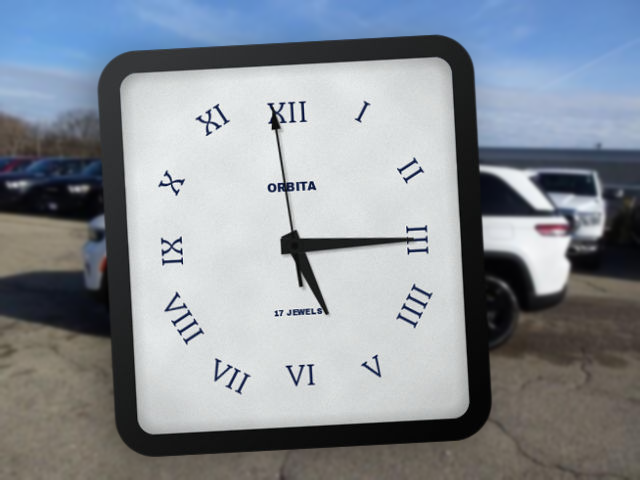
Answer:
{"hour": 5, "minute": 14, "second": 59}
